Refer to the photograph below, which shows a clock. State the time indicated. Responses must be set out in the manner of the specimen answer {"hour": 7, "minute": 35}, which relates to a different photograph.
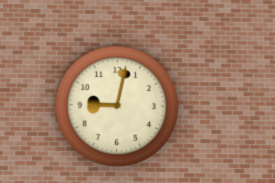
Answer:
{"hour": 9, "minute": 2}
